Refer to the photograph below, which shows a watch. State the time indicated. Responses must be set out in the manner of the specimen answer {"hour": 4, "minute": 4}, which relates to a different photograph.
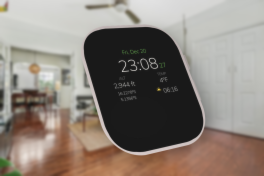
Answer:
{"hour": 23, "minute": 8}
